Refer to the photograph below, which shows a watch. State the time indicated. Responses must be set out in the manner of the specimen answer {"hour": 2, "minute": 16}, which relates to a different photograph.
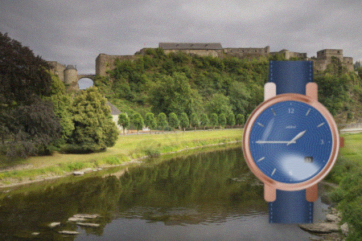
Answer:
{"hour": 1, "minute": 45}
